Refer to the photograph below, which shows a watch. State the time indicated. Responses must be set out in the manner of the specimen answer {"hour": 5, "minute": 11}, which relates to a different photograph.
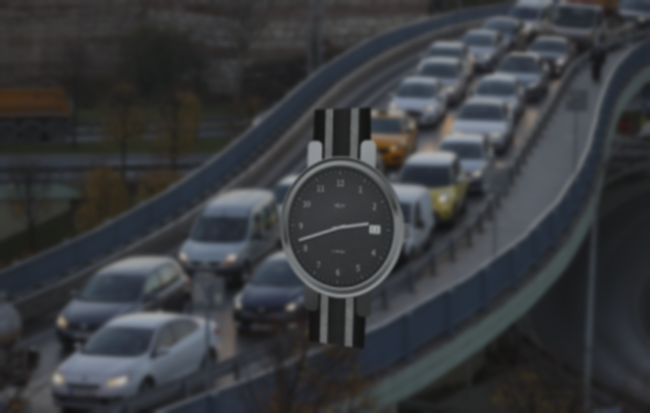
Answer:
{"hour": 2, "minute": 42}
